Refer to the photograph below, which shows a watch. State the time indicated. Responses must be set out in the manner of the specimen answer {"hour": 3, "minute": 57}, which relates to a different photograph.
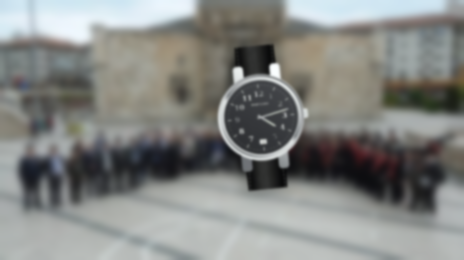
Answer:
{"hour": 4, "minute": 13}
